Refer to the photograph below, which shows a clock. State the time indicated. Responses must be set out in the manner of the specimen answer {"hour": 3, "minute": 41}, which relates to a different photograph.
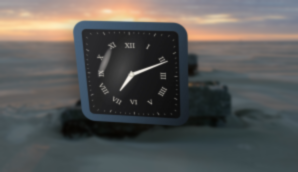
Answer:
{"hour": 7, "minute": 11}
